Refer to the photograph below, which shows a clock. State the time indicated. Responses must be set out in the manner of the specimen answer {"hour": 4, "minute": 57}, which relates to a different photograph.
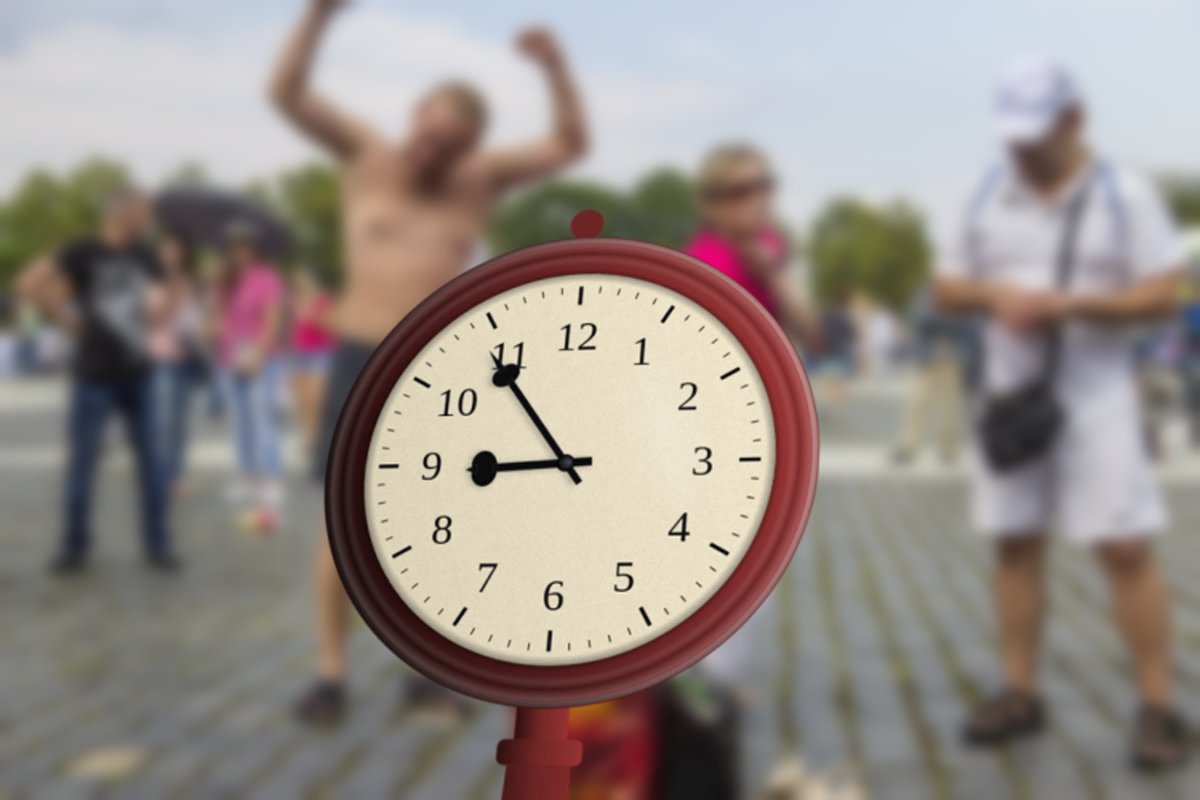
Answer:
{"hour": 8, "minute": 54}
